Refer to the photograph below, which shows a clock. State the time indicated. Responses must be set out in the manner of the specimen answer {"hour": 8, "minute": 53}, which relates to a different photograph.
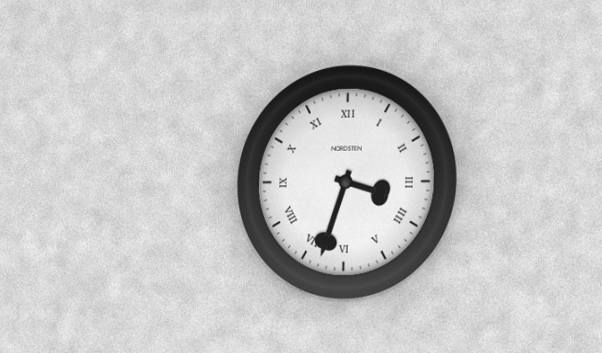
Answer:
{"hour": 3, "minute": 33}
